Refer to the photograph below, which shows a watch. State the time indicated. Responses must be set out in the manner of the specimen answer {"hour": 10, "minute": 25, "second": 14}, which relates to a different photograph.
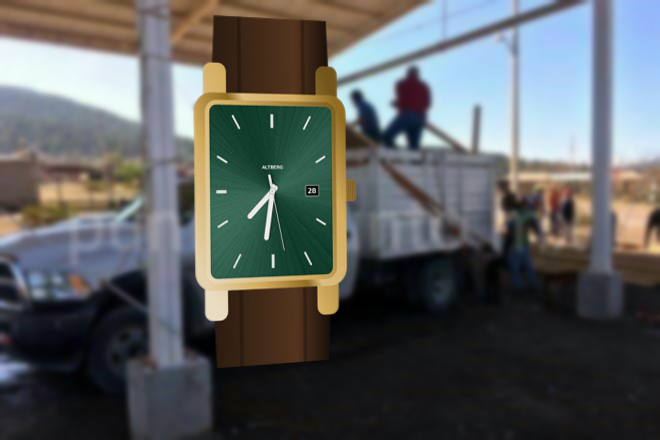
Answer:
{"hour": 7, "minute": 31, "second": 28}
